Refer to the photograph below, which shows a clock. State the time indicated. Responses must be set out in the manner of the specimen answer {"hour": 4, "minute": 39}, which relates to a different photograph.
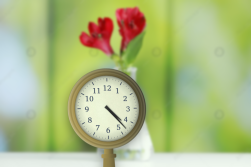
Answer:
{"hour": 4, "minute": 23}
